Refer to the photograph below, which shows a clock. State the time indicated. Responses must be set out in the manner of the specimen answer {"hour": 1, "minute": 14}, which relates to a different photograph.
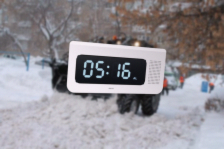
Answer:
{"hour": 5, "minute": 16}
